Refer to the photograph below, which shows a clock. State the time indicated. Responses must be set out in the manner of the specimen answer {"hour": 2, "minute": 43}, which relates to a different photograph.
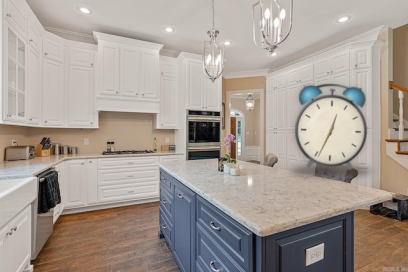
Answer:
{"hour": 12, "minute": 34}
